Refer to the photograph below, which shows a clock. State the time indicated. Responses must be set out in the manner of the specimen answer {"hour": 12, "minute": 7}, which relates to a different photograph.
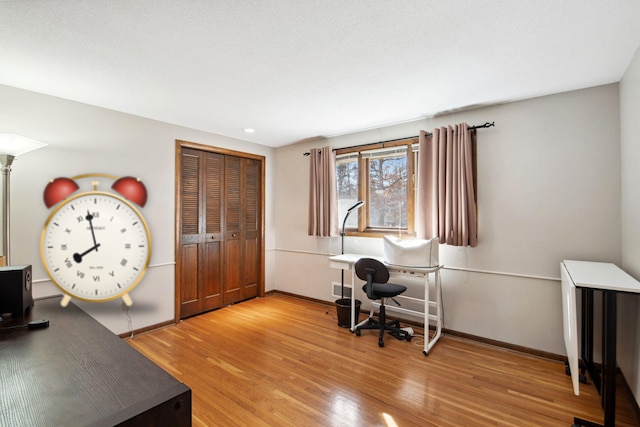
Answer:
{"hour": 7, "minute": 58}
